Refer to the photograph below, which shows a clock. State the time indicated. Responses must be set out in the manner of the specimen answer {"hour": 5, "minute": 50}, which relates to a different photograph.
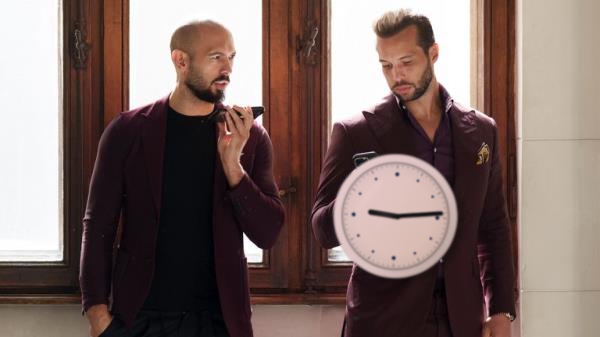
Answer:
{"hour": 9, "minute": 14}
